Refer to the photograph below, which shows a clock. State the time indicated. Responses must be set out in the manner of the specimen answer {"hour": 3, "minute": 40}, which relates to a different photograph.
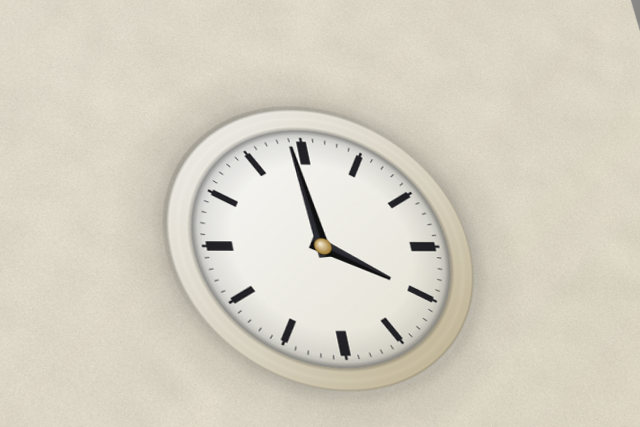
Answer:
{"hour": 3, "minute": 59}
